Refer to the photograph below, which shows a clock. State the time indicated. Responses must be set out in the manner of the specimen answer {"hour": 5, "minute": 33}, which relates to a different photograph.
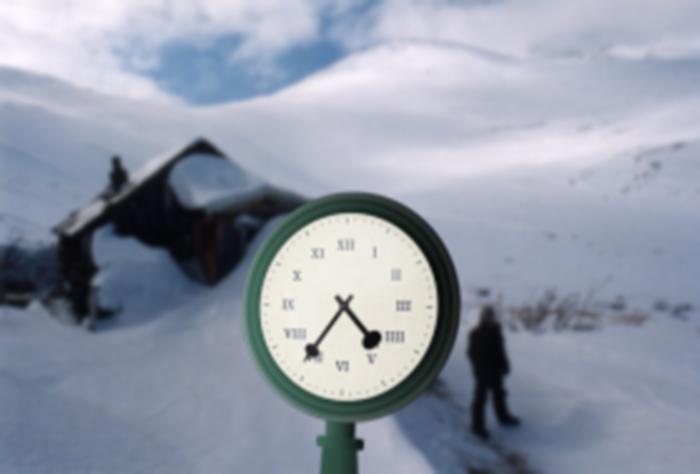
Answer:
{"hour": 4, "minute": 36}
